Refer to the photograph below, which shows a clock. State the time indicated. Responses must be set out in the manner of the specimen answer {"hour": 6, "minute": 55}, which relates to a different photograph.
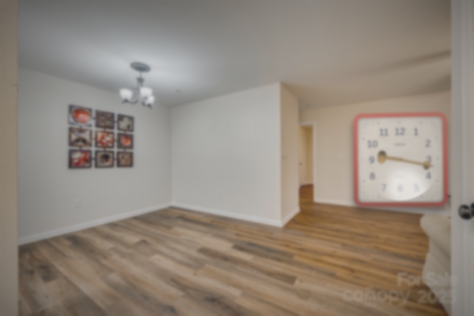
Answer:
{"hour": 9, "minute": 17}
